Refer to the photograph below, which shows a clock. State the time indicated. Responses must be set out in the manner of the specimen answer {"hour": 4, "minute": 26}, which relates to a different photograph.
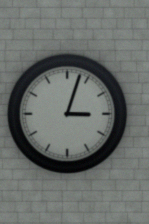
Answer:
{"hour": 3, "minute": 3}
